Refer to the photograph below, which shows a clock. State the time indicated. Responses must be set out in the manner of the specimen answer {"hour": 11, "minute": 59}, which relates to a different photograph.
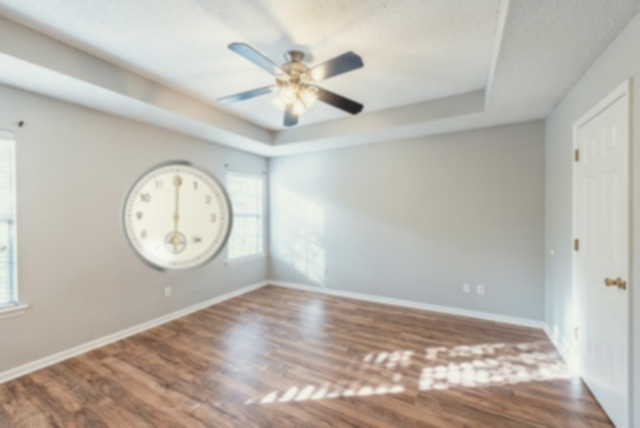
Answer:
{"hour": 6, "minute": 0}
